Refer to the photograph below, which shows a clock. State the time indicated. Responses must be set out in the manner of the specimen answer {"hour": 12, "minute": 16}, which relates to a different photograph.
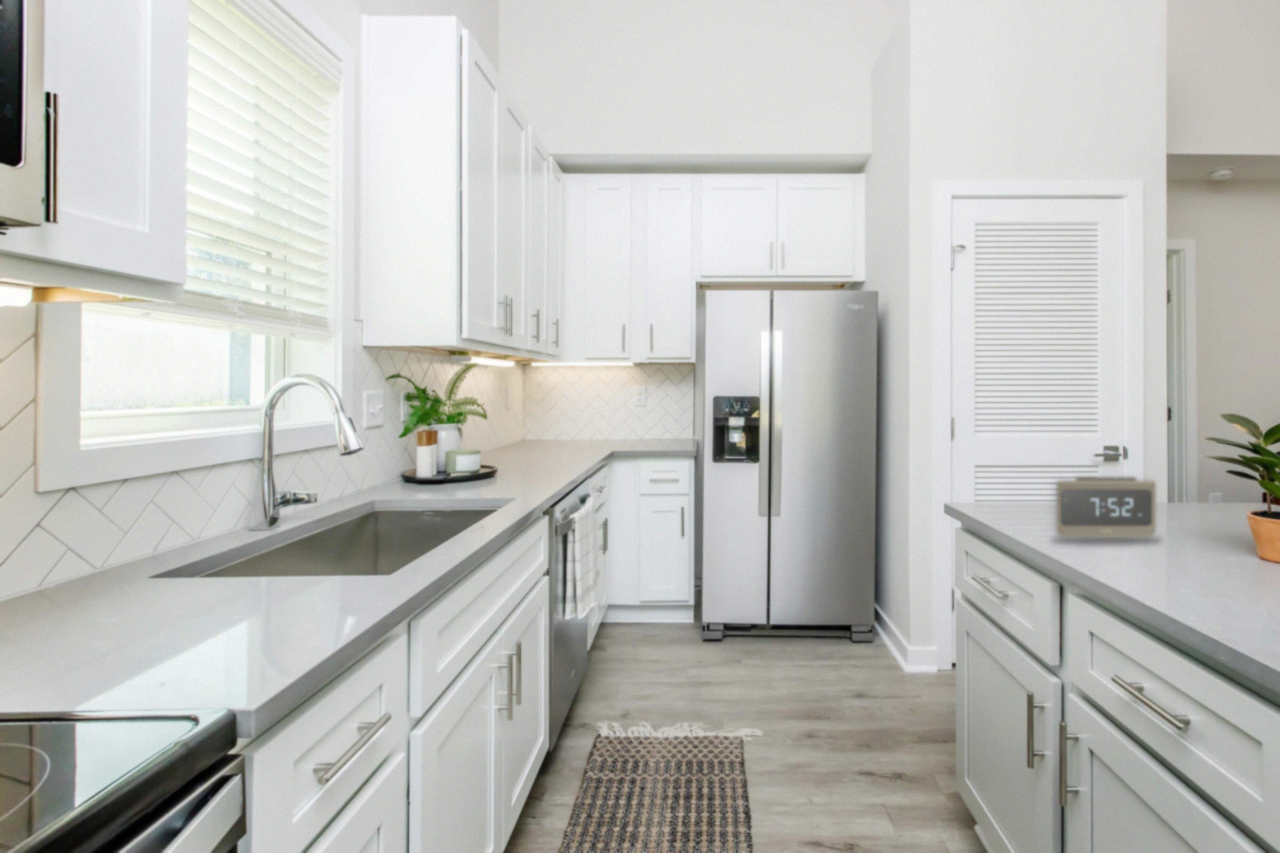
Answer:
{"hour": 7, "minute": 52}
